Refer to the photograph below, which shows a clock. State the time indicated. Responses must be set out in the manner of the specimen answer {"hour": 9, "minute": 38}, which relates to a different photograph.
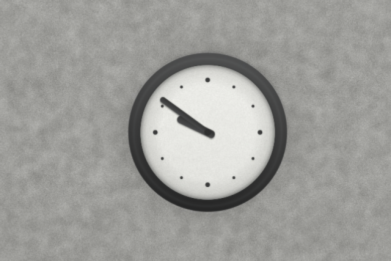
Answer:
{"hour": 9, "minute": 51}
